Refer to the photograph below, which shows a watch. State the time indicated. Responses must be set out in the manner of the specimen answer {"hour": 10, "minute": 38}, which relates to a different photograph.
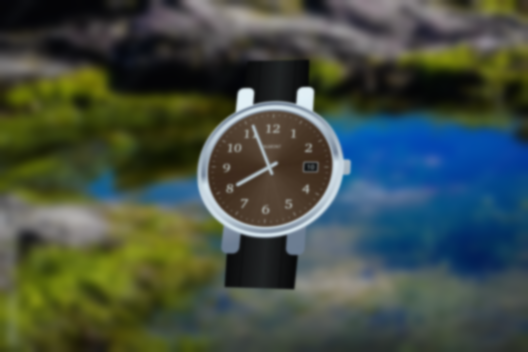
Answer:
{"hour": 7, "minute": 56}
